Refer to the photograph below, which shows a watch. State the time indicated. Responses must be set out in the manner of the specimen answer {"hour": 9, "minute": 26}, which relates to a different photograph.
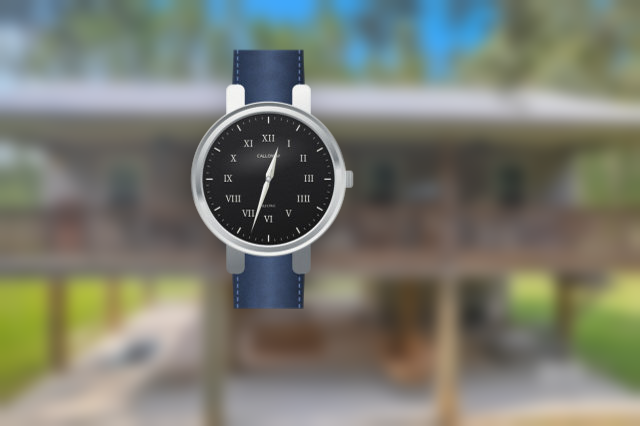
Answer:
{"hour": 12, "minute": 33}
